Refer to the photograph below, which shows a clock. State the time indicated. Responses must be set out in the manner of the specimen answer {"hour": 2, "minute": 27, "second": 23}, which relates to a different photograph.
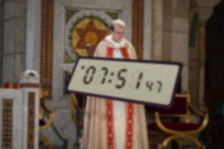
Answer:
{"hour": 7, "minute": 51, "second": 47}
